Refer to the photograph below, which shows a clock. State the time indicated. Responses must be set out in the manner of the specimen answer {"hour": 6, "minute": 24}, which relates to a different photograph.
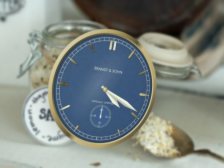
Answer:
{"hour": 4, "minute": 19}
